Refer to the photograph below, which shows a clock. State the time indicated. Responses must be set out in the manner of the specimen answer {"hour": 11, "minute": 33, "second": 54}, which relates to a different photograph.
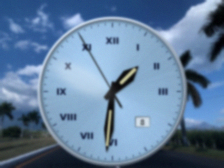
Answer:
{"hour": 1, "minute": 30, "second": 55}
